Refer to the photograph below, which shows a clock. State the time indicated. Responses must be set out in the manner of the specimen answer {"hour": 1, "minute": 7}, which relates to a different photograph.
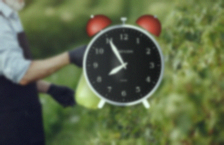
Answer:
{"hour": 7, "minute": 55}
